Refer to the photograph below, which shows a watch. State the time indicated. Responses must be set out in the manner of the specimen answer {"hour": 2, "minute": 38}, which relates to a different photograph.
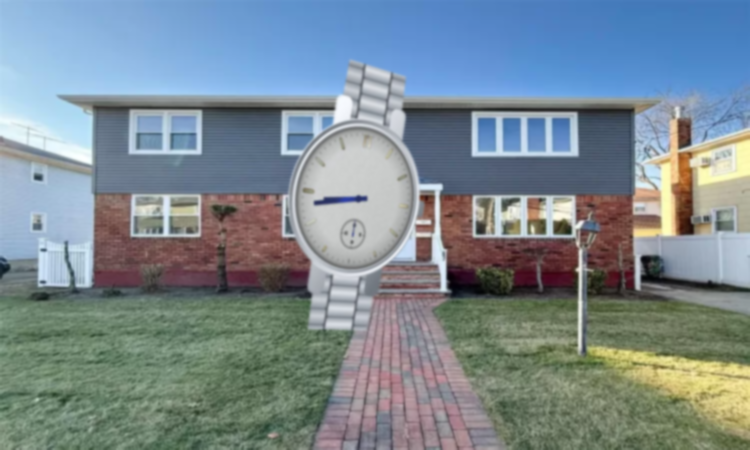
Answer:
{"hour": 8, "minute": 43}
